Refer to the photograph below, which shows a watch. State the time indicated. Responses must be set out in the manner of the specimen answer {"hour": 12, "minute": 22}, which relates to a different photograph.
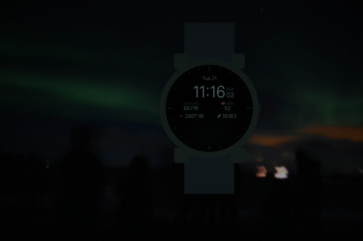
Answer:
{"hour": 11, "minute": 16}
